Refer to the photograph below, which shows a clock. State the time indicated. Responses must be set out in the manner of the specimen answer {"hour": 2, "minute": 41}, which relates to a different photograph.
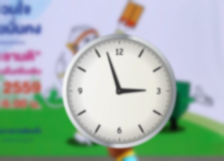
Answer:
{"hour": 2, "minute": 57}
